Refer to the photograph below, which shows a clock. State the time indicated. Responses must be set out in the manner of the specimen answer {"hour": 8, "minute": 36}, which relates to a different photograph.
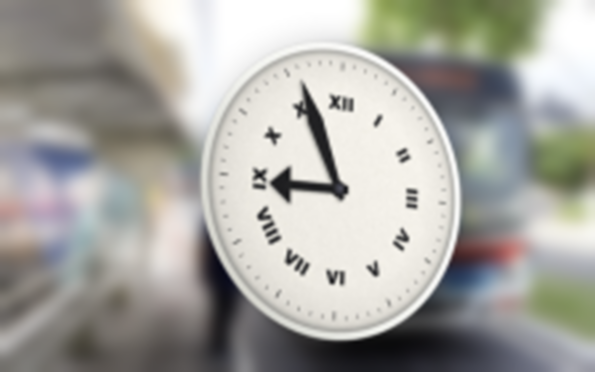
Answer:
{"hour": 8, "minute": 56}
